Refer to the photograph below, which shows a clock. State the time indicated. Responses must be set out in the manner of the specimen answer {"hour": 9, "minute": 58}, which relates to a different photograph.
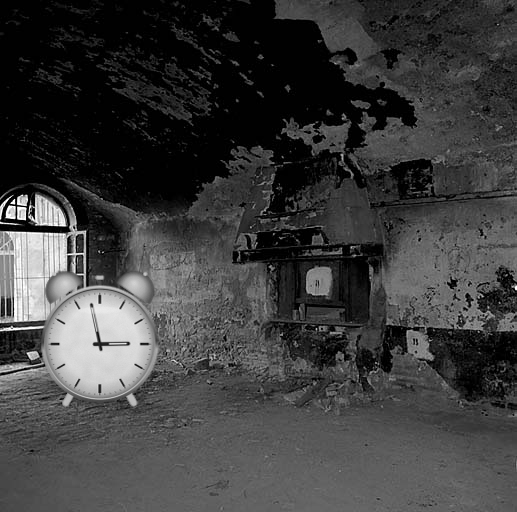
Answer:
{"hour": 2, "minute": 58}
